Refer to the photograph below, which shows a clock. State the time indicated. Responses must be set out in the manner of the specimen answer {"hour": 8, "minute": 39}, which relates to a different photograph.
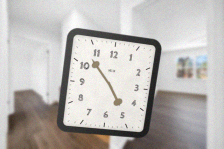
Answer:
{"hour": 4, "minute": 53}
